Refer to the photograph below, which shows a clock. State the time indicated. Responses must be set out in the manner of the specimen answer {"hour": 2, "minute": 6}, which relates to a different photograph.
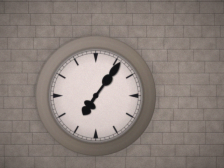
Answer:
{"hour": 7, "minute": 6}
